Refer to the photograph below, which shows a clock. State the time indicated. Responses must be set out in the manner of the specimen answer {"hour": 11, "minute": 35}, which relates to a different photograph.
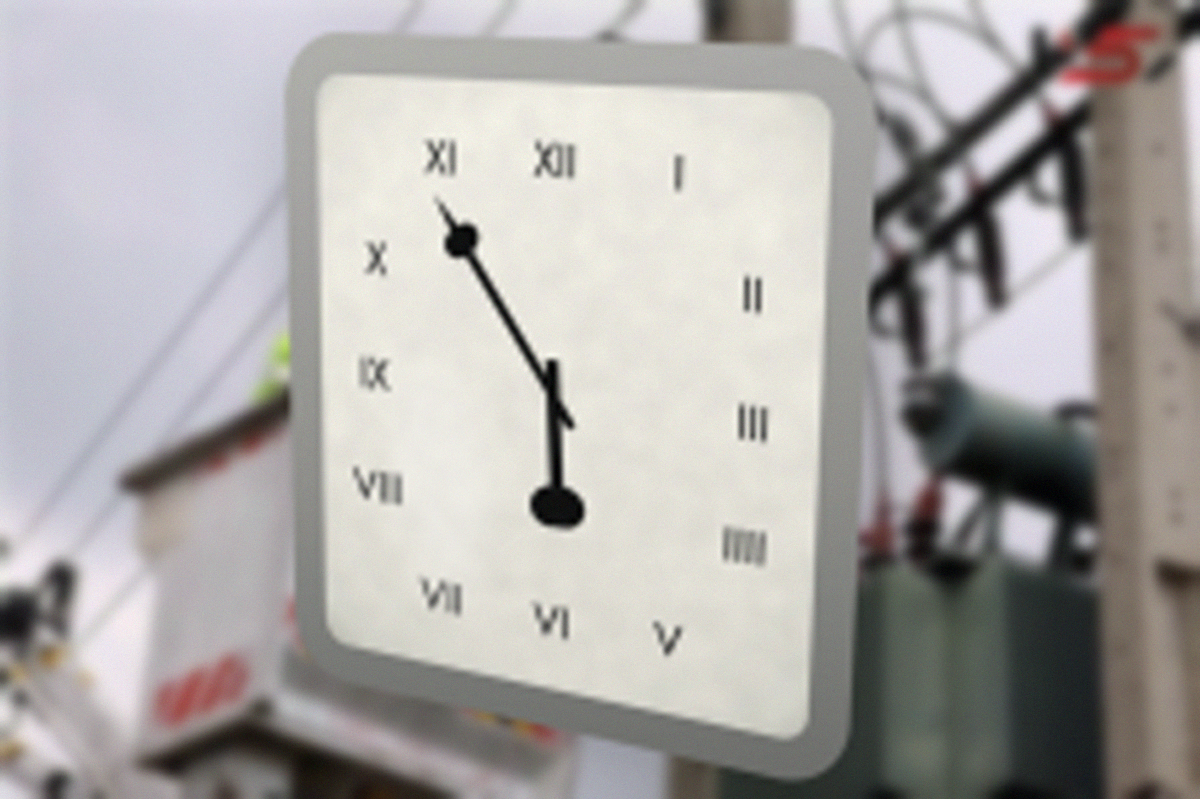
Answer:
{"hour": 5, "minute": 54}
